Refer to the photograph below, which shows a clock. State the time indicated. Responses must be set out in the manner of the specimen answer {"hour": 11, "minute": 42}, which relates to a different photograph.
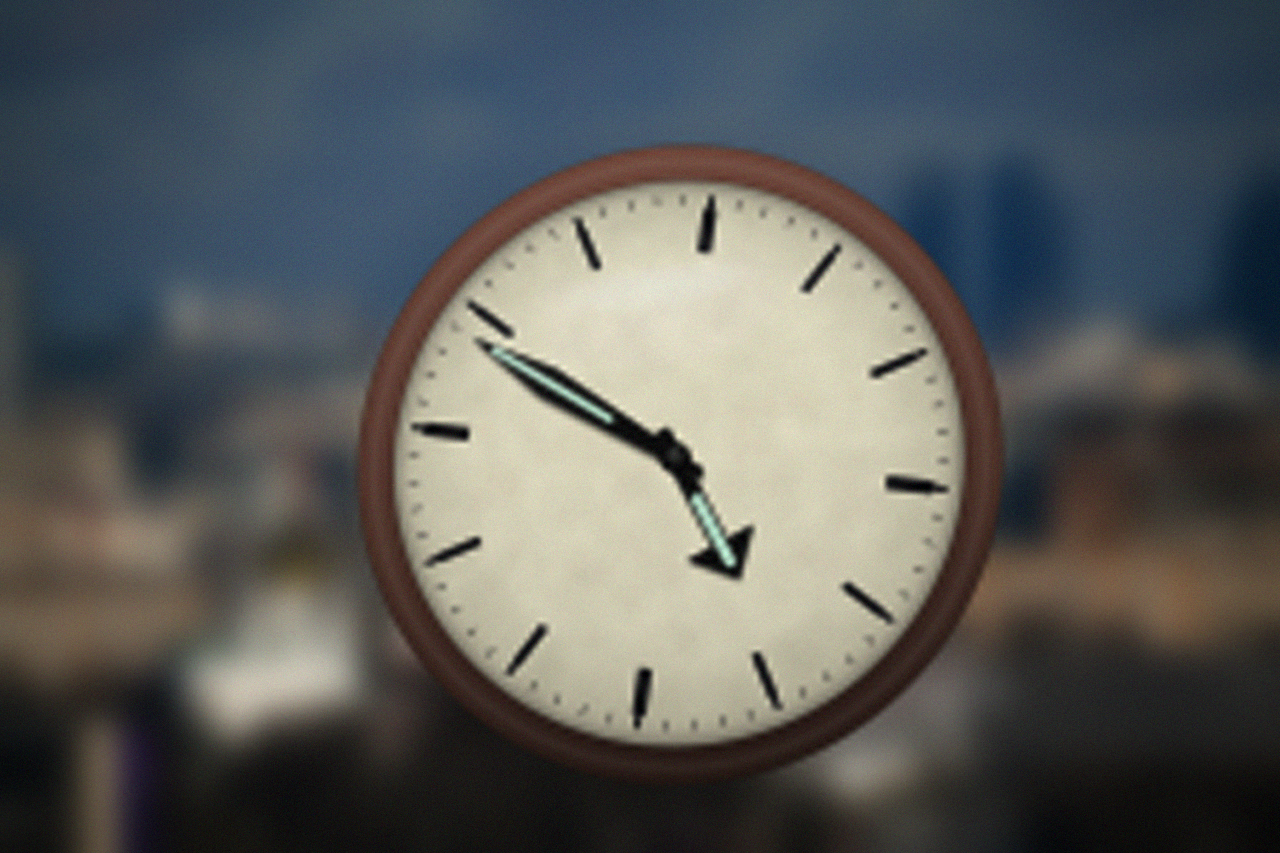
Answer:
{"hour": 4, "minute": 49}
